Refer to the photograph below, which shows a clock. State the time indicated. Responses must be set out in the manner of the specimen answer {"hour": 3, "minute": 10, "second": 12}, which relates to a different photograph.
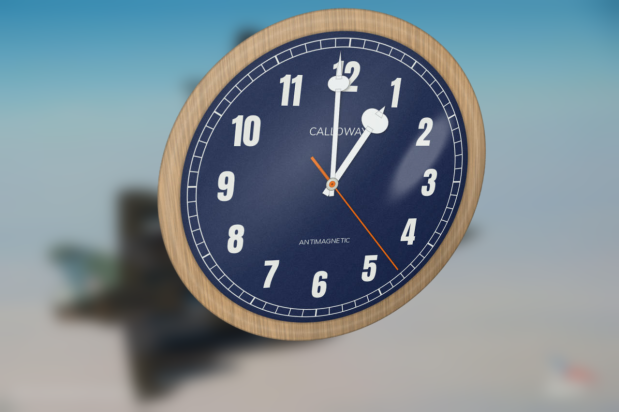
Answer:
{"hour": 12, "minute": 59, "second": 23}
